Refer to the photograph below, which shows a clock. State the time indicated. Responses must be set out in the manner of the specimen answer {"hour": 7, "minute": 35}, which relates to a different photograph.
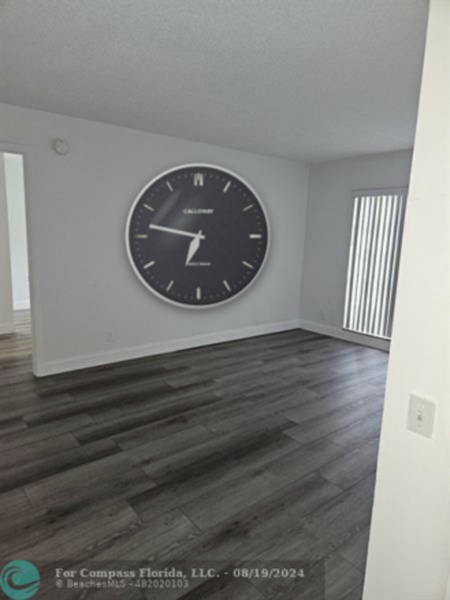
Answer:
{"hour": 6, "minute": 47}
